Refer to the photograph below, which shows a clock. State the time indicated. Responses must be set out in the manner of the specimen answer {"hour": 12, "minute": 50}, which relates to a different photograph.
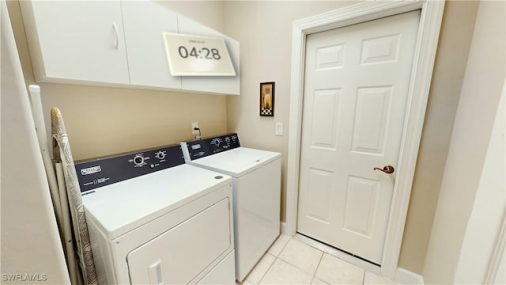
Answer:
{"hour": 4, "minute": 28}
